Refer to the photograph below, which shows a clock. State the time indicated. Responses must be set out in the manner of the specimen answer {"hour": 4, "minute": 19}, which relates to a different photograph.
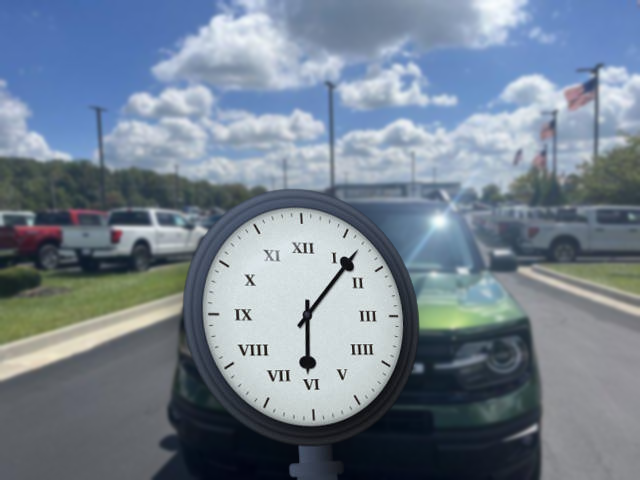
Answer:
{"hour": 6, "minute": 7}
